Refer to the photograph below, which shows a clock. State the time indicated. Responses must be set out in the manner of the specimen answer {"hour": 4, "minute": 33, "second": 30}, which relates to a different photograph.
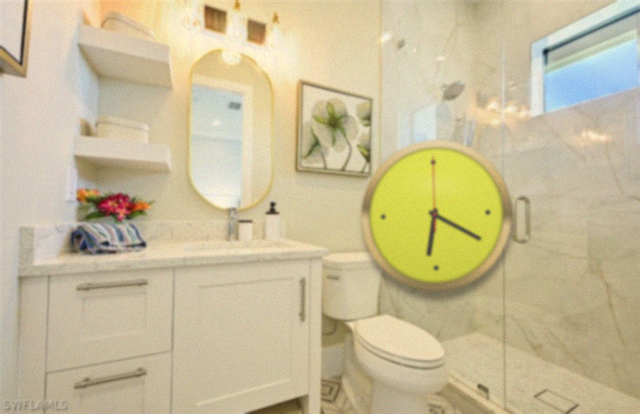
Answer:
{"hour": 6, "minute": 20, "second": 0}
